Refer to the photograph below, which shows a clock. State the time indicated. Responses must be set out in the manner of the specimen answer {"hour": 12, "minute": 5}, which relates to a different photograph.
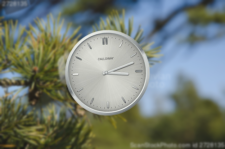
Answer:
{"hour": 3, "minute": 12}
